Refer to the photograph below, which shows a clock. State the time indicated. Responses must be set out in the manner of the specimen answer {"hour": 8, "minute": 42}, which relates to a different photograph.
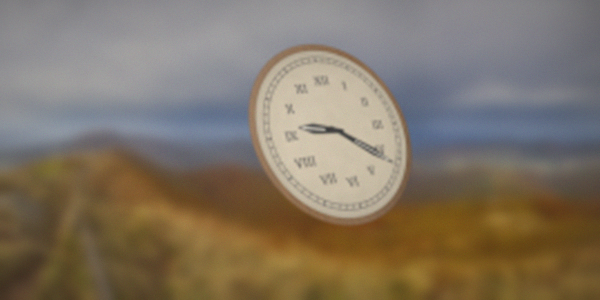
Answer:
{"hour": 9, "minute": 21}
